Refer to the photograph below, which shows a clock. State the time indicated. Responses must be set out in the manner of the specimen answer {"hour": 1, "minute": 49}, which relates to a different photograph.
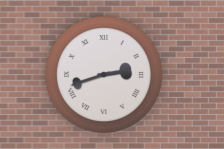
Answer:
{"hour": 2, "minute": 42}
